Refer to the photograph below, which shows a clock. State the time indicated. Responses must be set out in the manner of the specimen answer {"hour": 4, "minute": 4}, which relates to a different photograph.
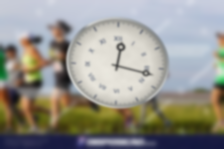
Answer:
{"hour": 12, "minute": 17}
